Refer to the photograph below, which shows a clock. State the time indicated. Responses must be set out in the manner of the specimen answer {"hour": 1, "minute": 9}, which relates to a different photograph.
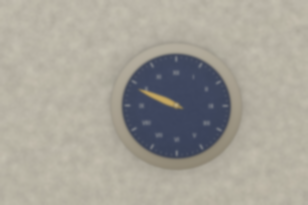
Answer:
{"hour": 9, "minute": 49}
